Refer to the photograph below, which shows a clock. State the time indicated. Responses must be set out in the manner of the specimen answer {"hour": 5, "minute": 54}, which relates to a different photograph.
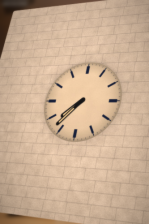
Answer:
{"hour": 7, "minute": 37}
